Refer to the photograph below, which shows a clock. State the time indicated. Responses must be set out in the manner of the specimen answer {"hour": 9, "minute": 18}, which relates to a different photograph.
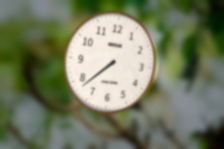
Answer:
{"hour": 7, "minute": 38}
